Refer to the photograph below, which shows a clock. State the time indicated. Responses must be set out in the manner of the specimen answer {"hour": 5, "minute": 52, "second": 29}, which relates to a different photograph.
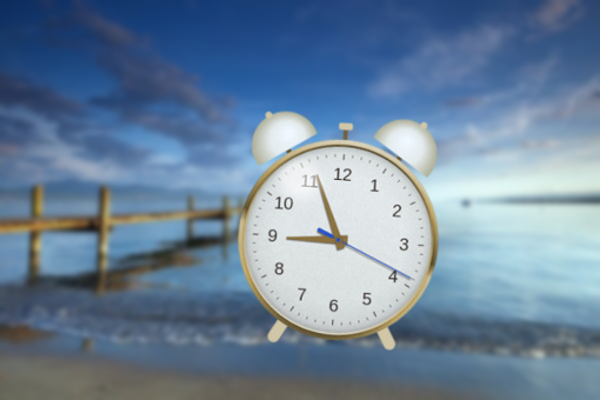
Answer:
{"hour": 8, "minute": 56, "second": 19}
